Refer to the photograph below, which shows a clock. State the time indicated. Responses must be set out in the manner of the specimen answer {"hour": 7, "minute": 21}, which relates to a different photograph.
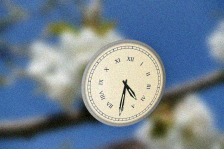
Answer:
{"hour": 4, "minute": 30}
